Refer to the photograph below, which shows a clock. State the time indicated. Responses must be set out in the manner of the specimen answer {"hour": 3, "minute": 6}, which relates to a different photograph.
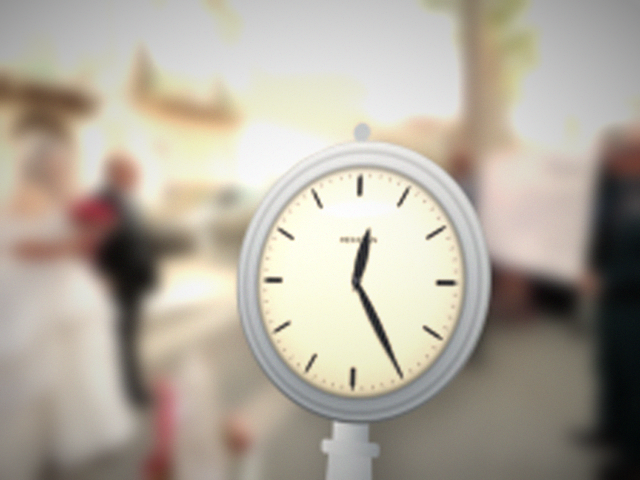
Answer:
{"hour": 12, "minute": 25}
